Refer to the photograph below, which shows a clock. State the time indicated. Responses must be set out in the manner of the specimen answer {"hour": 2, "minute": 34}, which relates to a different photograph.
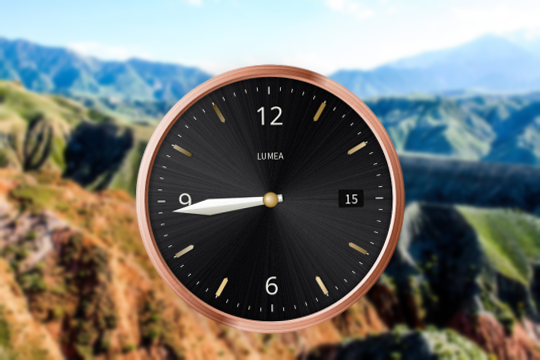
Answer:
{"hour": 8, "minute": 44}
